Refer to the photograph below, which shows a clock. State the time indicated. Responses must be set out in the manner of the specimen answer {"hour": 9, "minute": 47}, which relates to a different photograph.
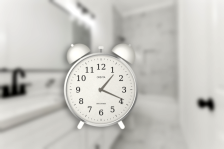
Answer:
{"hour": 1, "minute": 19}
